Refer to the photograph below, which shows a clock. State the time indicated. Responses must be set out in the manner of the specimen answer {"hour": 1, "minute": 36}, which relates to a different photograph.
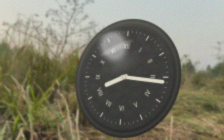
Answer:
{"hour": 8, "minute": 16}
